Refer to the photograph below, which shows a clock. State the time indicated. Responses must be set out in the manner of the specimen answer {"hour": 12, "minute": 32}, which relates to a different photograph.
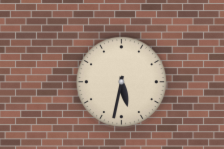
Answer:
{"hour": 5, "minute": 32}
